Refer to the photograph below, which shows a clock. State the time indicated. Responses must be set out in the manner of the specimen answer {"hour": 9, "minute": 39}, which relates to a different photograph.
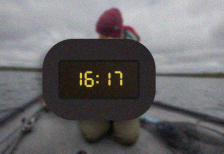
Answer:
{"hour": 16, "minute": 17}
